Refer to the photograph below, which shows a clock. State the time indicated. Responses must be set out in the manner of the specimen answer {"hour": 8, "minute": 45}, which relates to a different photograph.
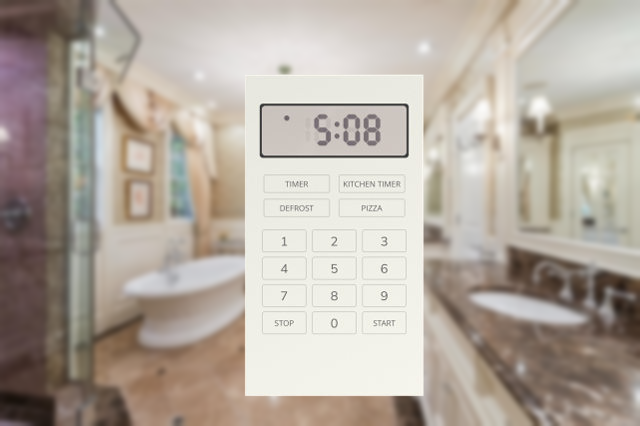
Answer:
{"hour": 5, "minute": 8}
